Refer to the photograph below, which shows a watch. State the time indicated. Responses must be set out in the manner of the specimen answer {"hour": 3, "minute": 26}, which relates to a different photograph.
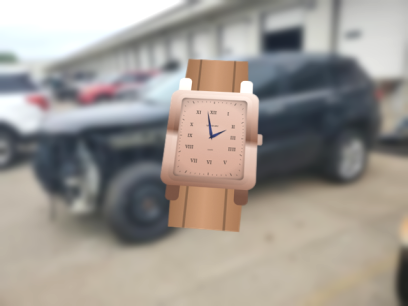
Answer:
{"hour": 1, "minute": 58}
